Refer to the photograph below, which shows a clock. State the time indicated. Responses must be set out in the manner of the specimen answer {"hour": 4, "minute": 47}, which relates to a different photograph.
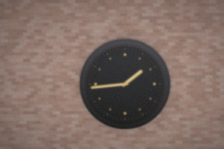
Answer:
{"hour": 1, "minute": 44}
